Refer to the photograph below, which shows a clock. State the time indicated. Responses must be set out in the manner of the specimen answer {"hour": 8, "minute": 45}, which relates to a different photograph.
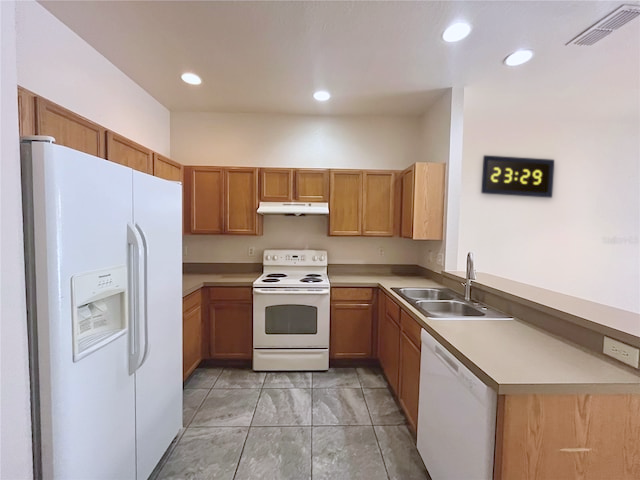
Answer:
{"hour": 23, "minute": 29}
